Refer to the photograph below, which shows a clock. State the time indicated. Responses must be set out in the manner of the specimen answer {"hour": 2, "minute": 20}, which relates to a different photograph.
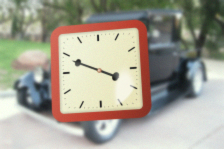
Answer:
{"hour": 3, "minute": 49}
